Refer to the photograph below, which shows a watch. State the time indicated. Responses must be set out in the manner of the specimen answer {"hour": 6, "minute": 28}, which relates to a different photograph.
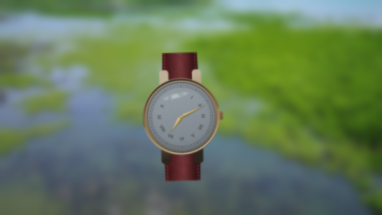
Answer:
{"hour": 7, "minute": 11}
